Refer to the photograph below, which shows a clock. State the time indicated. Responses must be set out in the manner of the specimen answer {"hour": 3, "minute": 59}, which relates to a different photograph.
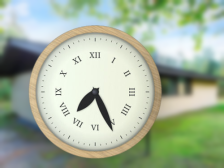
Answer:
{"hour": 7, "minute": 26}
